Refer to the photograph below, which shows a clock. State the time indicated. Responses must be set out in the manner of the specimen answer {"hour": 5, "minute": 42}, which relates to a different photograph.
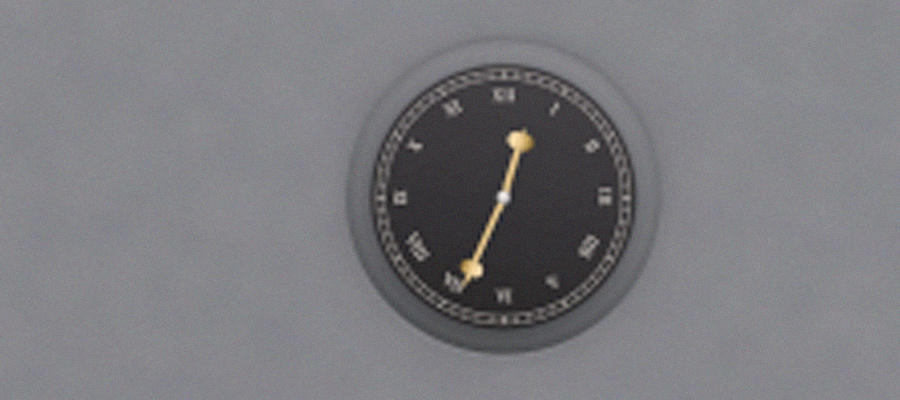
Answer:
{"hour": 12, "minute": 34}
